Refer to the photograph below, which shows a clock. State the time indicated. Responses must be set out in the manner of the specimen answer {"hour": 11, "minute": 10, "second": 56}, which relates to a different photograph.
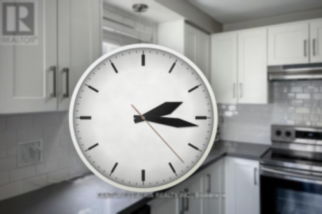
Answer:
{"hour": 2, "minute": 16, "second": 23}
